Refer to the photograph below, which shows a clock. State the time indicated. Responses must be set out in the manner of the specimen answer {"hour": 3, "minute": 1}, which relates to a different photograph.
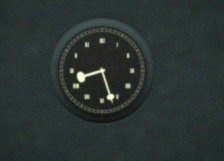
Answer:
{"hour": 8, "minute": 27}
